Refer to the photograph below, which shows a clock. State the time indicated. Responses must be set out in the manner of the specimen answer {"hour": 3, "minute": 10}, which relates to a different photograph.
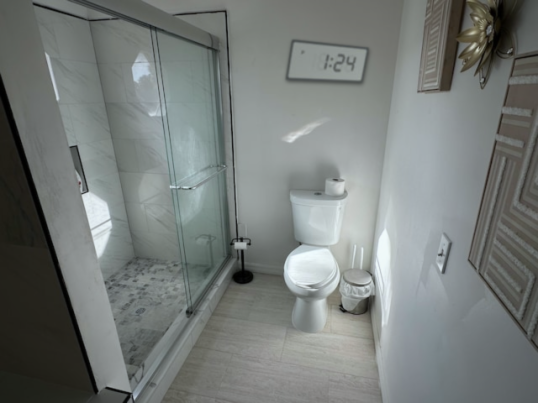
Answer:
{"hour": 1, "minute": 24}
